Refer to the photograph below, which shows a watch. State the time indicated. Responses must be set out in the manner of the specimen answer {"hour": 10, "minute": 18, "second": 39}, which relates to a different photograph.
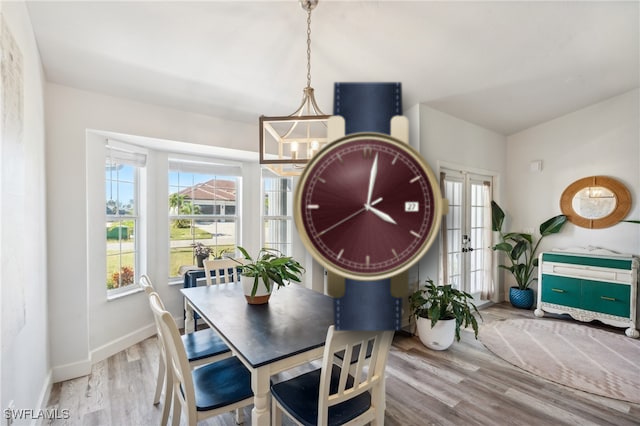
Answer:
{"hour": 4, "minute": 1, "second": 40}
